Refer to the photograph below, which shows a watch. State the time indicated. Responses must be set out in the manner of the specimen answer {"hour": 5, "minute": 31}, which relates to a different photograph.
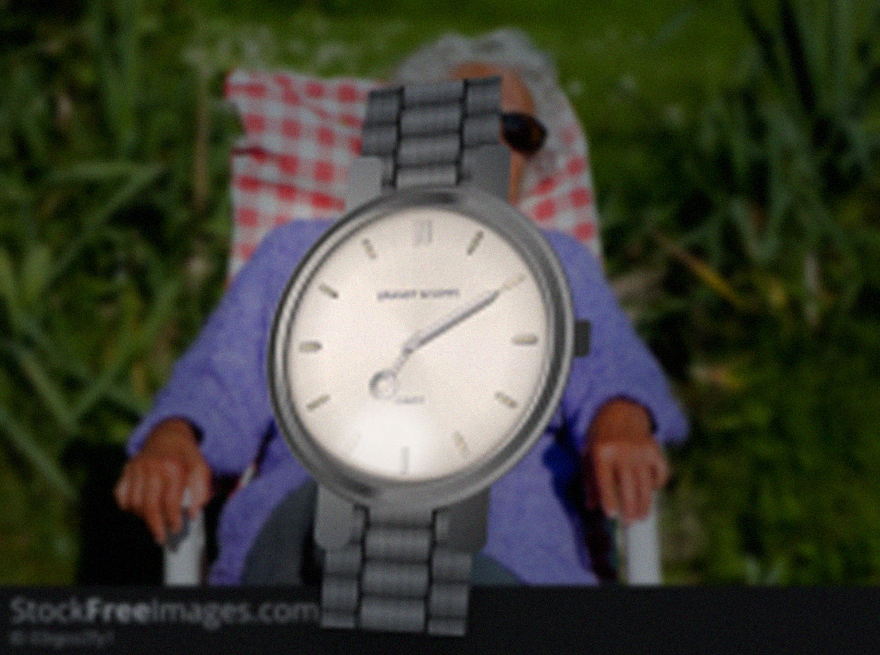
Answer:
{"hour": 7, "minute": 10}
